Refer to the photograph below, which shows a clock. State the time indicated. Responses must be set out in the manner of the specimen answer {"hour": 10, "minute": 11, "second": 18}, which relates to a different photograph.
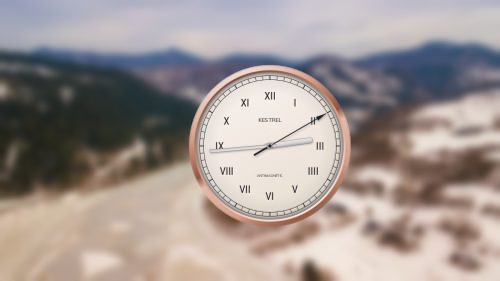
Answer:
{"hour": 2, "minute": 44, "second": 10}
